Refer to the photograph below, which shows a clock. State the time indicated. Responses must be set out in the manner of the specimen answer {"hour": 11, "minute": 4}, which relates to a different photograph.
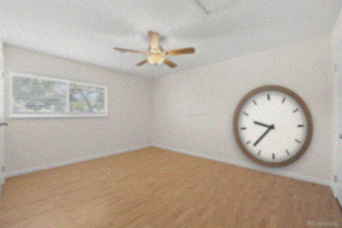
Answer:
{"hour": 9, "minute": 38}
